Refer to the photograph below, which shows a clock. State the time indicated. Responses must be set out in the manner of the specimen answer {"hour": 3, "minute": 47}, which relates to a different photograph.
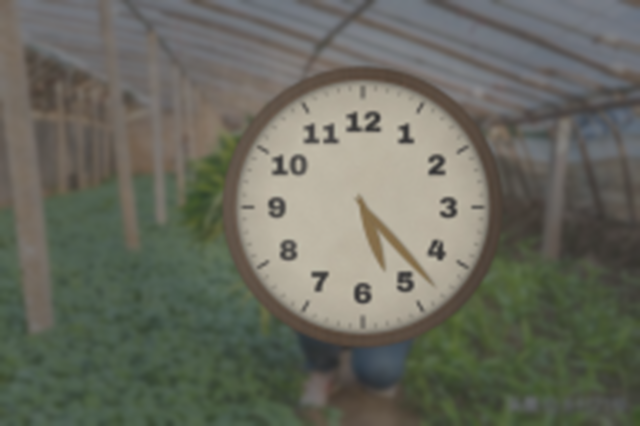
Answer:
{"hour": 5, "minute": 23}
